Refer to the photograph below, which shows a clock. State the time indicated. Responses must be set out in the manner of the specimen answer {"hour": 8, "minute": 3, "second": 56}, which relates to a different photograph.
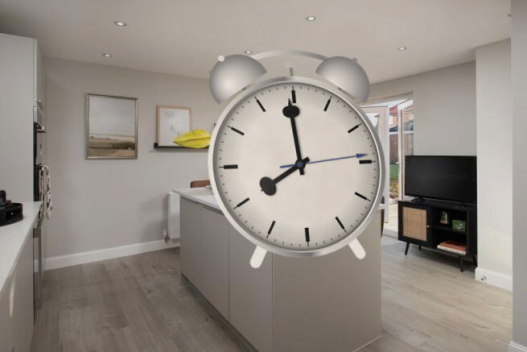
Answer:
{"hour": 7, "minute": 59, "second": 14}
